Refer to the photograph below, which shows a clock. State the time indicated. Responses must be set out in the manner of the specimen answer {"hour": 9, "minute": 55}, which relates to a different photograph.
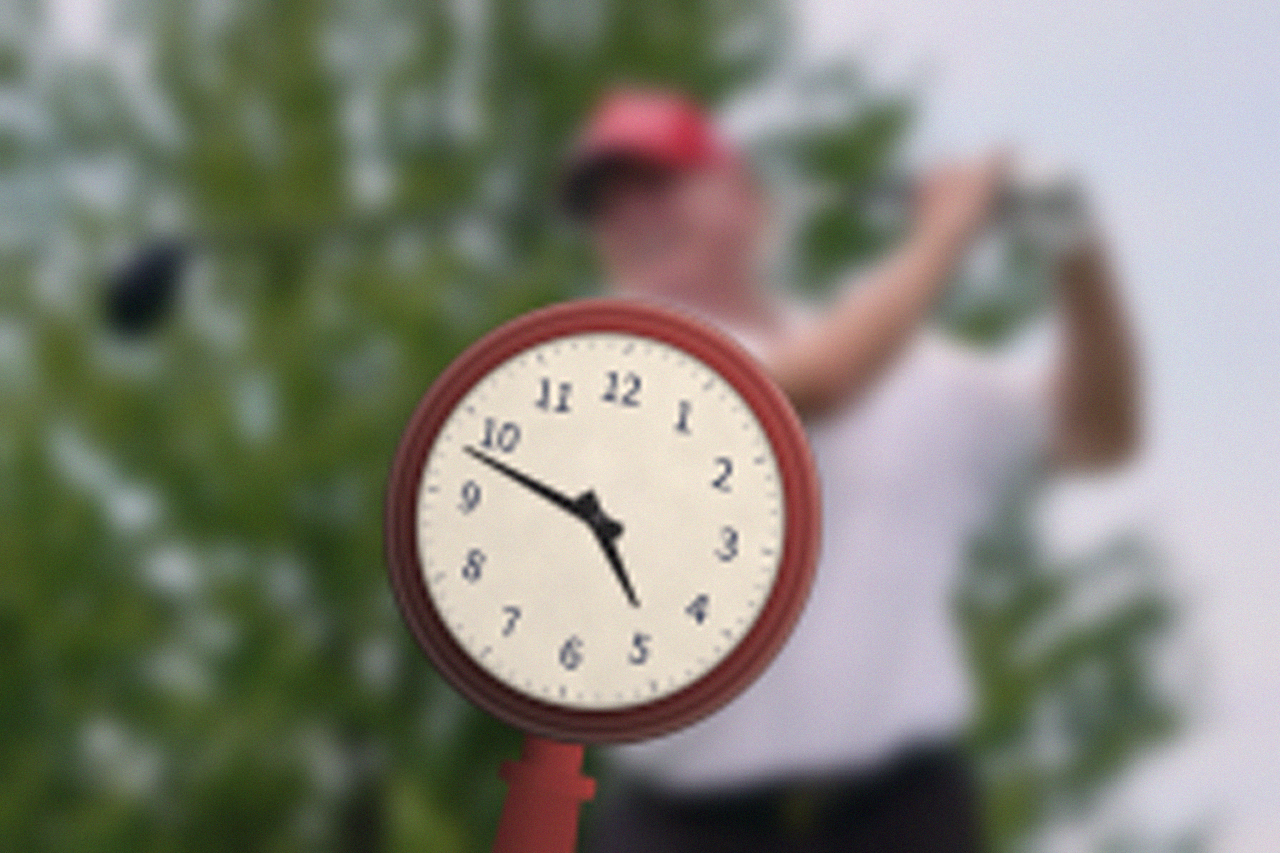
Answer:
{"hour": 4, "minute": 48}
